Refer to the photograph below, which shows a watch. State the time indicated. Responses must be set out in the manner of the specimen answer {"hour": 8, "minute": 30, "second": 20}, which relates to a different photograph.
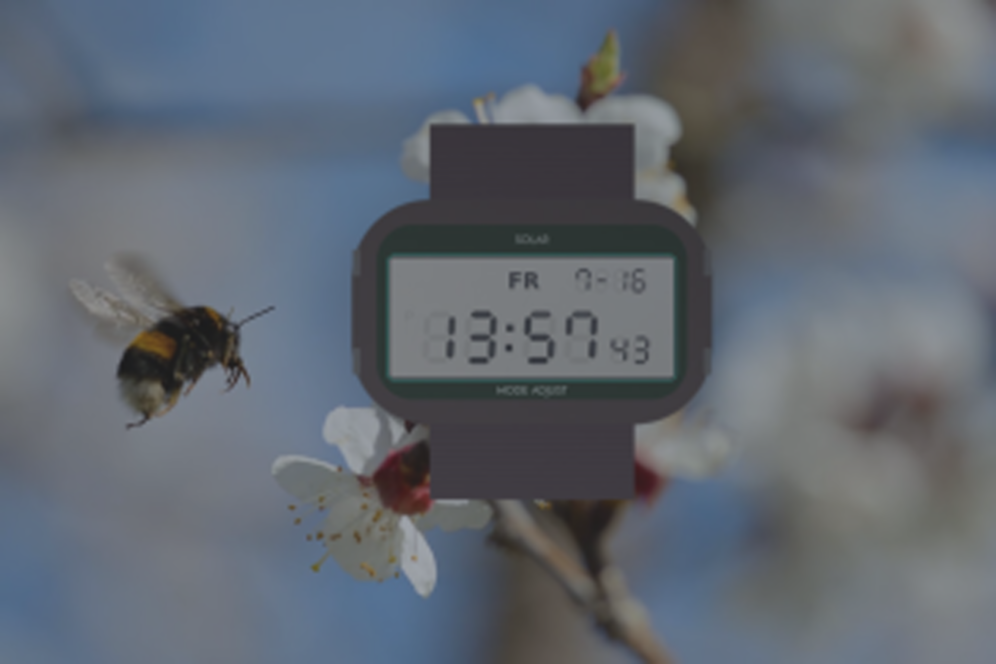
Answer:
{"hour": 13, "minute": 57, "second": 43}
